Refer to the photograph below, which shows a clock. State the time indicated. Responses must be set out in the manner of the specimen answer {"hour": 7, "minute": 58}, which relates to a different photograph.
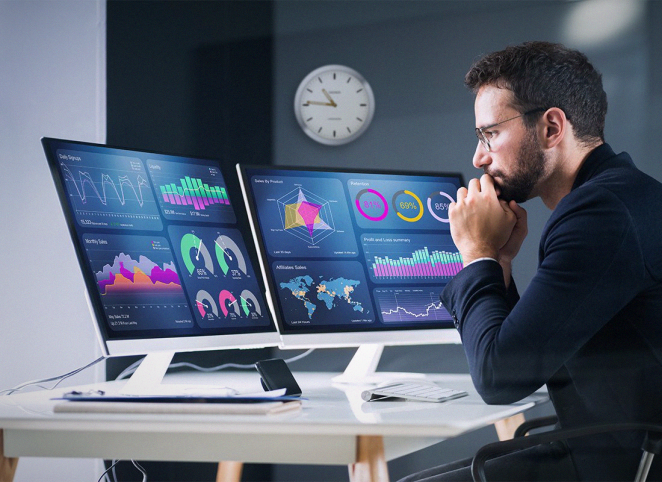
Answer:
{"hour": 10, "minute": 46}
